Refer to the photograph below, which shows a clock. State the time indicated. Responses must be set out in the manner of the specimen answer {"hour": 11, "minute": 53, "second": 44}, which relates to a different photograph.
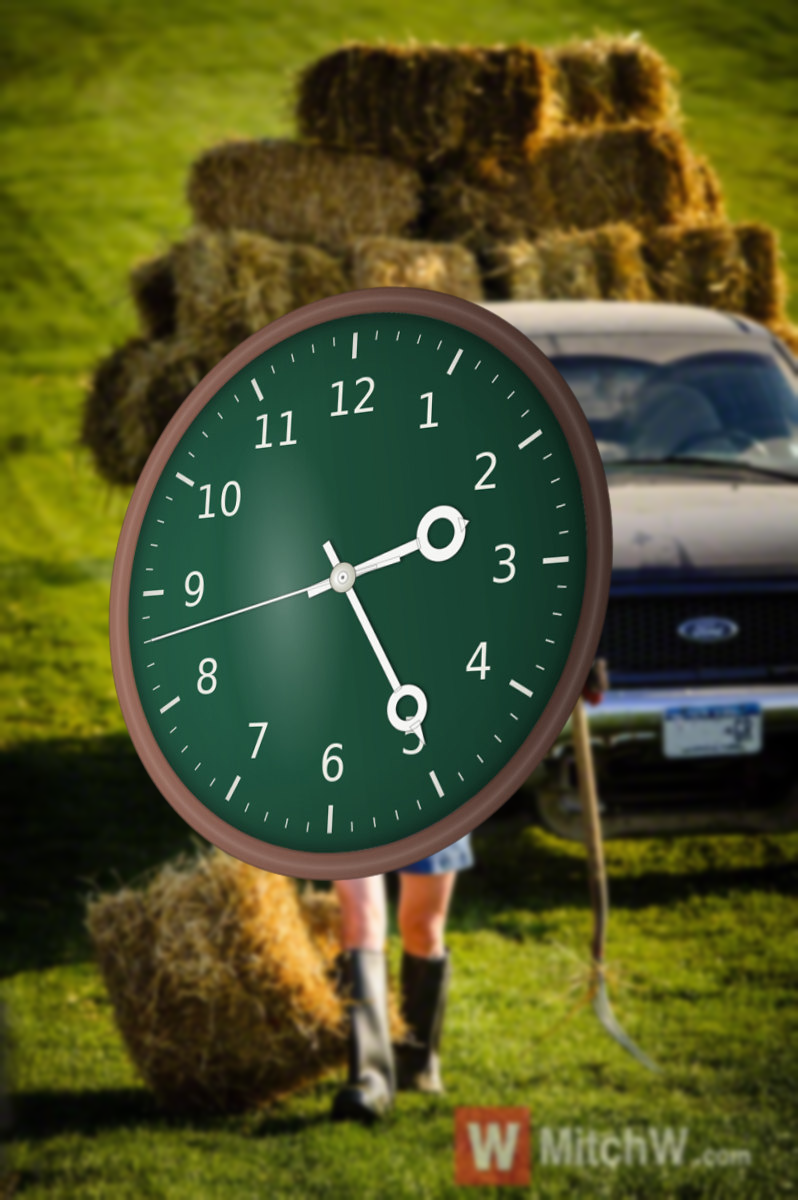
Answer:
{"hour": 2, "minute": 24, "second": 43}
